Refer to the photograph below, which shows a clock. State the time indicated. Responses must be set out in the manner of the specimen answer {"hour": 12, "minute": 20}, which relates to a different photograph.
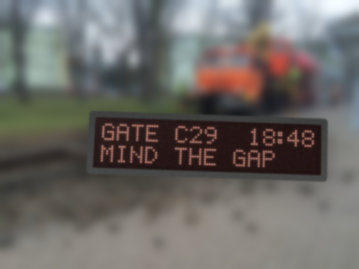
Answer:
{"hour": 18, "minute": 48}
